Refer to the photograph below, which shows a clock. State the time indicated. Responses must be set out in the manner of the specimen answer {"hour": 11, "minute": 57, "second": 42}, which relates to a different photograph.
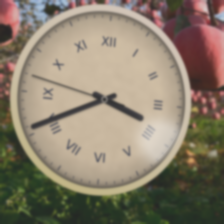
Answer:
{"hour": 3, "minute": 40, "second": 47}
